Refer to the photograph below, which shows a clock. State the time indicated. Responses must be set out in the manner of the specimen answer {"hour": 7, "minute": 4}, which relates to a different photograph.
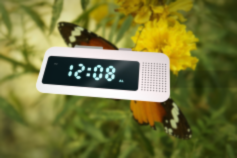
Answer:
{"hour": 12, "minute": 8}
